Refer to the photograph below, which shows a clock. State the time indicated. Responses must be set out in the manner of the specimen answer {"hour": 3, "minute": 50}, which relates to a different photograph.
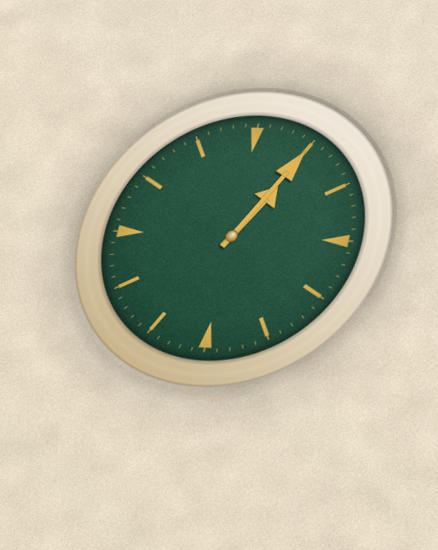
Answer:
{"hour": 1, "minute": 5}
